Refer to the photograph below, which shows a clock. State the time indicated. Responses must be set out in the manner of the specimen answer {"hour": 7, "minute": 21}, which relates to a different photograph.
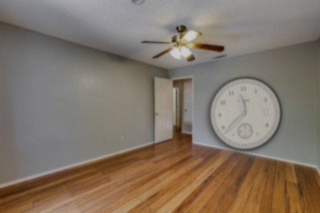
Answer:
{"hour": 11, "minute": 38}
